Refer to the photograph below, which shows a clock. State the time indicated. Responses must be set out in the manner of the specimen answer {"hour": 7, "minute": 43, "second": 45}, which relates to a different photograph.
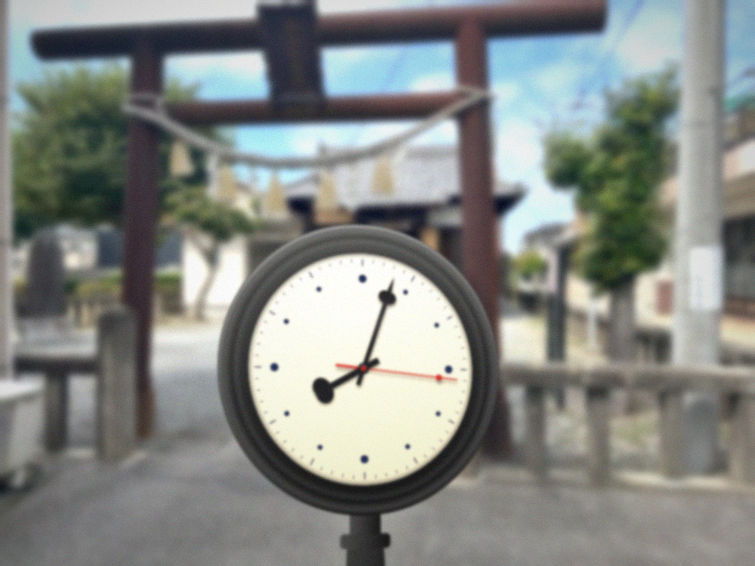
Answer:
{"hour": 8, "minute": 3, "second": 16}
